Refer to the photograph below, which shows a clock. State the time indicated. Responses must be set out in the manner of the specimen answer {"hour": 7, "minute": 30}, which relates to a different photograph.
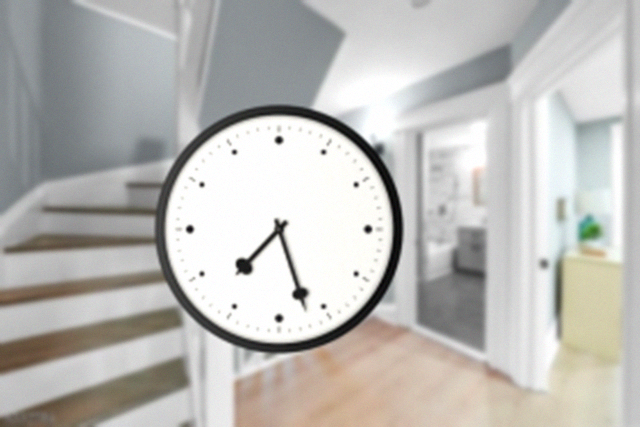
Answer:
{"hour": 7, "minute": 27}
